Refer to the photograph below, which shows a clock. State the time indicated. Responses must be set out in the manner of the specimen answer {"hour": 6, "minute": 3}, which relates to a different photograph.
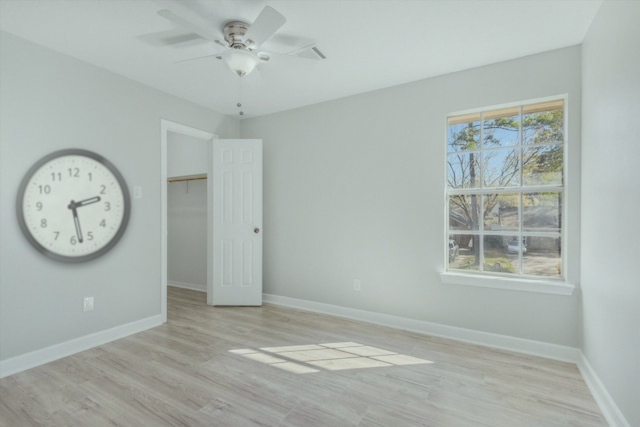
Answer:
{"hour": 2, "minute": 28}
